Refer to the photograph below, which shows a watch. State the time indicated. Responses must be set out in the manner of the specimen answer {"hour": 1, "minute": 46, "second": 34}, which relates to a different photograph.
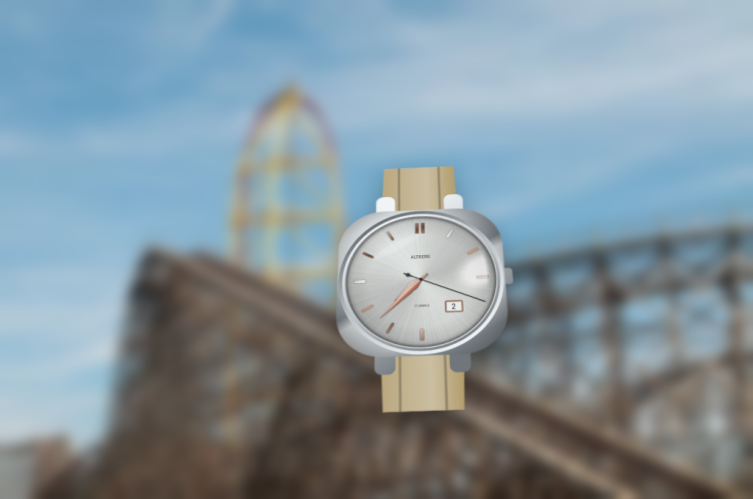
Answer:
{"hour": 7, "minute": 37, "second": 19}
